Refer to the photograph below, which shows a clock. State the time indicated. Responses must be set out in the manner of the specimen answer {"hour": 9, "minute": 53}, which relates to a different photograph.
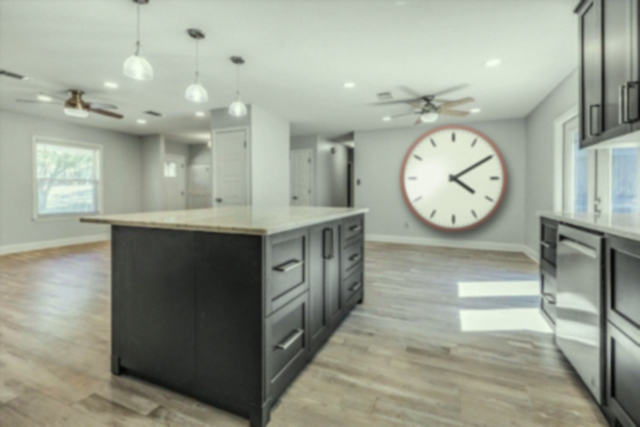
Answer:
{"hour": 4, "minute": 10}
